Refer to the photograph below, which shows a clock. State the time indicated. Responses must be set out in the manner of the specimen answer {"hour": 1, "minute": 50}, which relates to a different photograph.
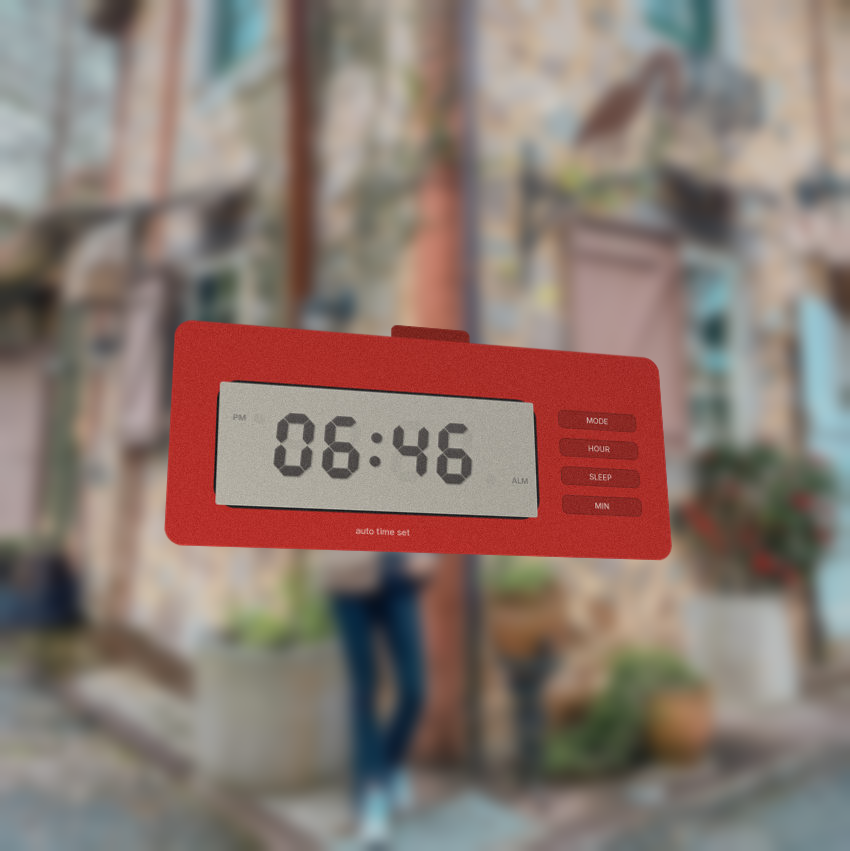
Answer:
{"hour": 6, "minute": 46}
